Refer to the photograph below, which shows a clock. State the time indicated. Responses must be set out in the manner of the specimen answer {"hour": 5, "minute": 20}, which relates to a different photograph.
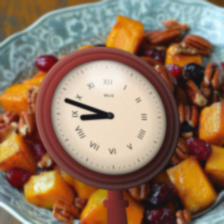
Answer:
{"hour": 8, "minute": 48}
